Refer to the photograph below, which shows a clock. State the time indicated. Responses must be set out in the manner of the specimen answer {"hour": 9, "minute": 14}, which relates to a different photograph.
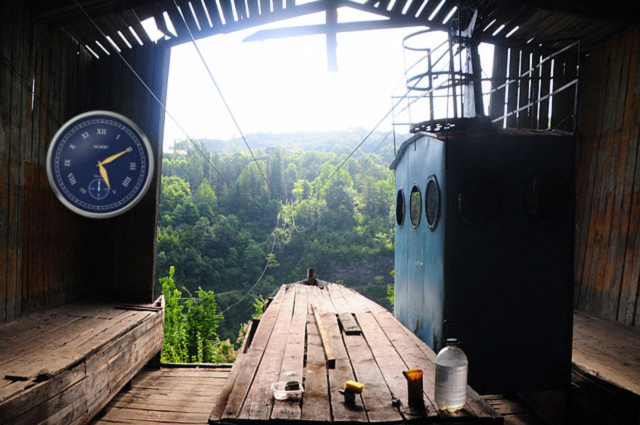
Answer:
{"hour": 5, "minute": 10}
